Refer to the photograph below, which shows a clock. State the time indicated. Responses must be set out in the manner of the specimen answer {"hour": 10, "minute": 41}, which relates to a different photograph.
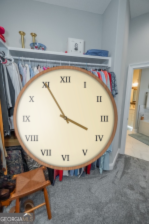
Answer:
{"hour": 3, "minute": 55}
